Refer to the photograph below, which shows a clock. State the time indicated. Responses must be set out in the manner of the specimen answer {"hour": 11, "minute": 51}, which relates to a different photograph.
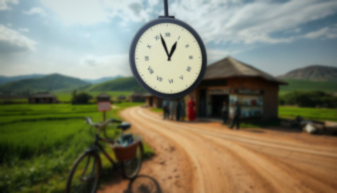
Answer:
{"hour": 12, "minute": 57}
